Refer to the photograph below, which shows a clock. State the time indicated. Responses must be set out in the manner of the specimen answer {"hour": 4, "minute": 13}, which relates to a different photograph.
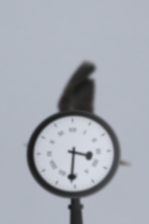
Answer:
{"hour": 3, "minute": 31}
